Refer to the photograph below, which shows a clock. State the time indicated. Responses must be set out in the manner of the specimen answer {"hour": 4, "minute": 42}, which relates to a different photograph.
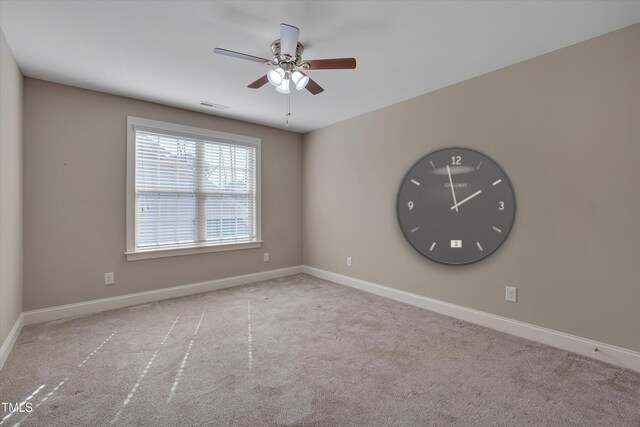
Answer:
{"hour": 1, "minute": 58}
